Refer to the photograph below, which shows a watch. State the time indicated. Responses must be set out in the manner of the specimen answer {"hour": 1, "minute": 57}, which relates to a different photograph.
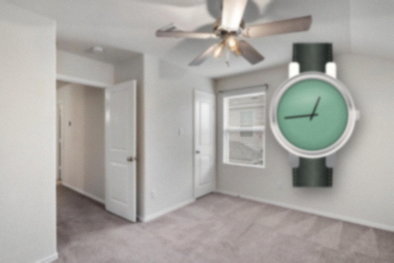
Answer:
{"hour": 12, "minute": 44}
